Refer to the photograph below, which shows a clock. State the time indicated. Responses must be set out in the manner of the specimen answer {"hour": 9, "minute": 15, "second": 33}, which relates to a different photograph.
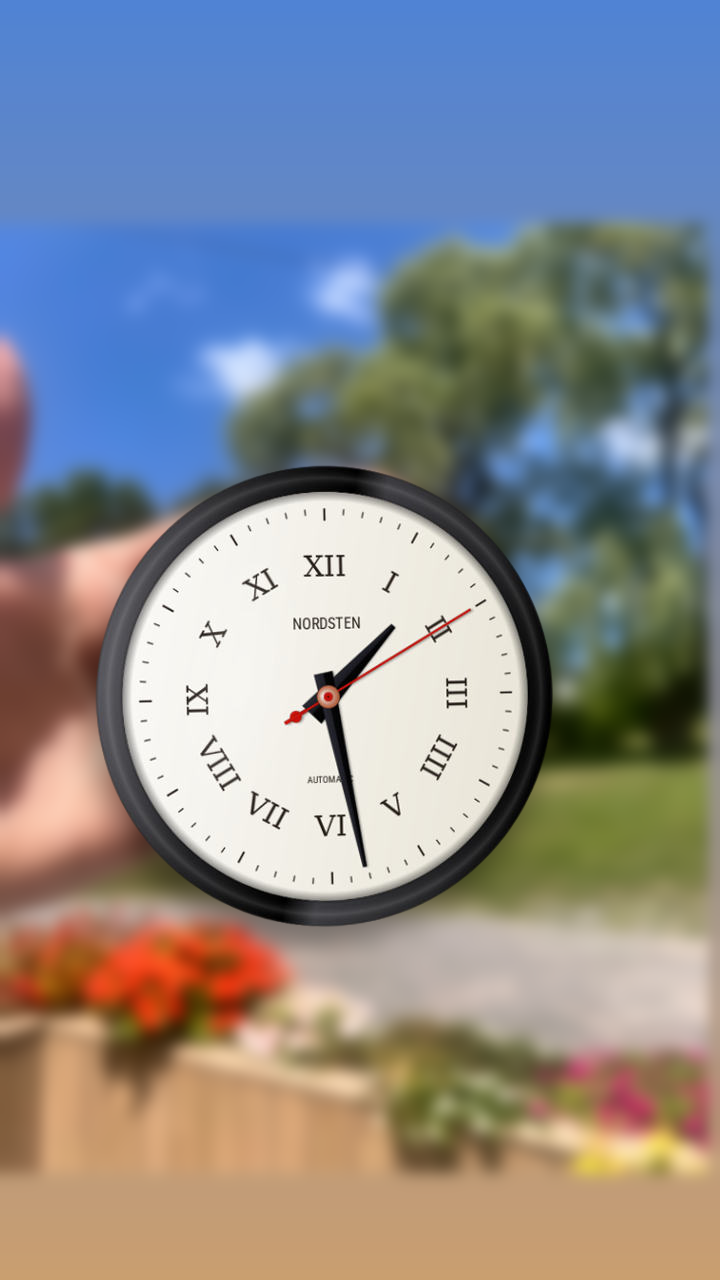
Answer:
{"hour": 1, "minute": 28, "second": 10}
